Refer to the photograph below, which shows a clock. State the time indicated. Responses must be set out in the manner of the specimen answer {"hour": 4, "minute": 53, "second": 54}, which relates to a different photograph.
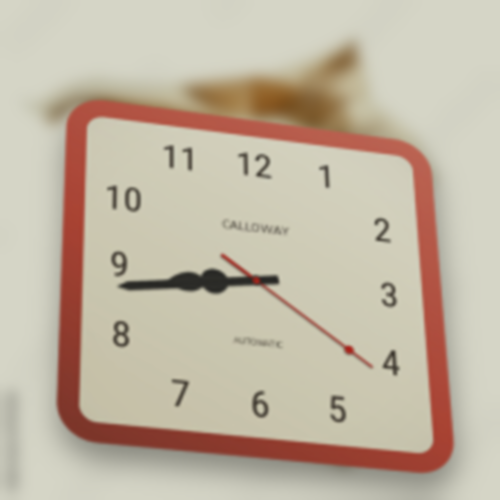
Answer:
{"hour": 8, "minute": 43, "second": 21}
